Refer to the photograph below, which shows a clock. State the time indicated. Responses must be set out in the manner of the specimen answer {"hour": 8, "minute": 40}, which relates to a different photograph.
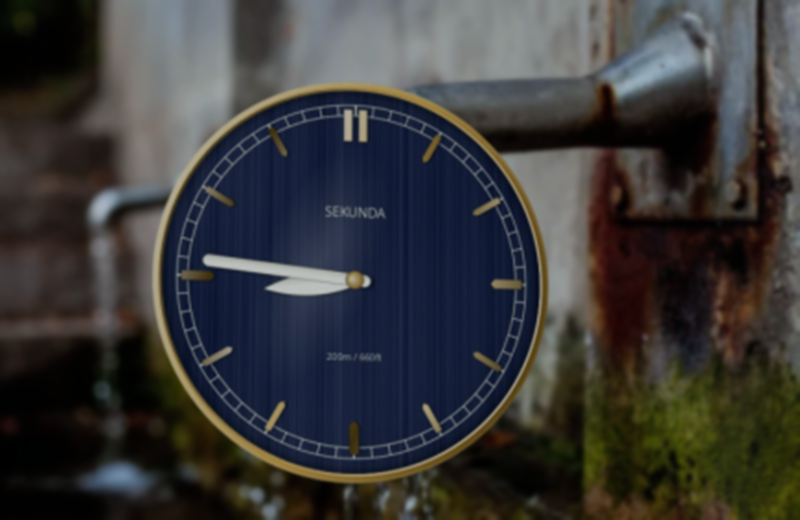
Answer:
{"hour": 8, "minute": 46}
